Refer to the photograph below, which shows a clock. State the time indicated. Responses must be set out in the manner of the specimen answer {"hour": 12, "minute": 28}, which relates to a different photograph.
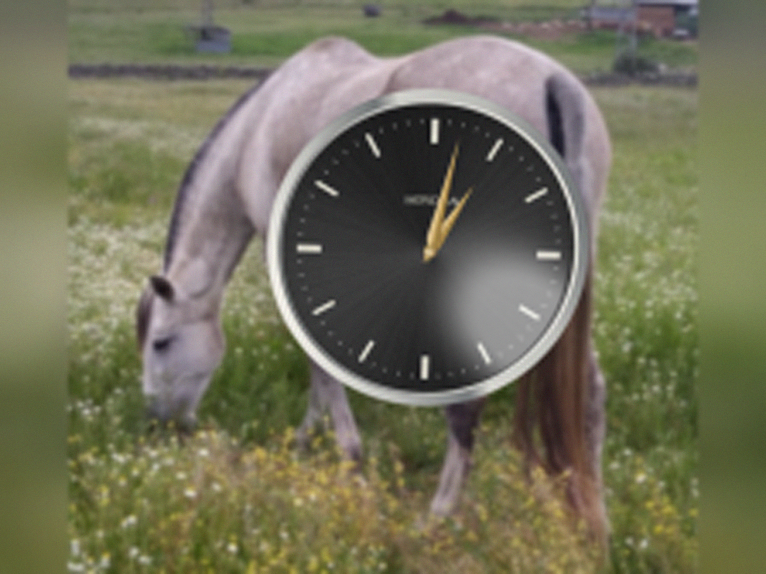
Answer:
{"hour": 1, "minute": 2}
